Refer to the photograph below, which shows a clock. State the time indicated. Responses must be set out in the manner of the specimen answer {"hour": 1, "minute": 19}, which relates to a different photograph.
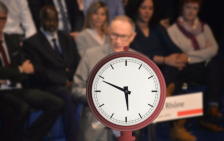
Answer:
{"hour": 5, "minute": 49}
